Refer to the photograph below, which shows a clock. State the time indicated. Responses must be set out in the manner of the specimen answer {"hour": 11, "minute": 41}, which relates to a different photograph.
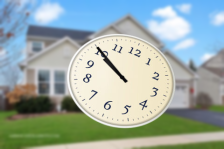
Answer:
{"hour": 9, "minute": 50}
